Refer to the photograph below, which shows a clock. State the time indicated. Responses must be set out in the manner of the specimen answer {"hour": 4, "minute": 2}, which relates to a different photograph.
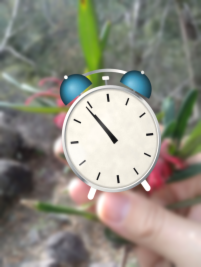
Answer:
{"hour": 10, "minute": 54}
